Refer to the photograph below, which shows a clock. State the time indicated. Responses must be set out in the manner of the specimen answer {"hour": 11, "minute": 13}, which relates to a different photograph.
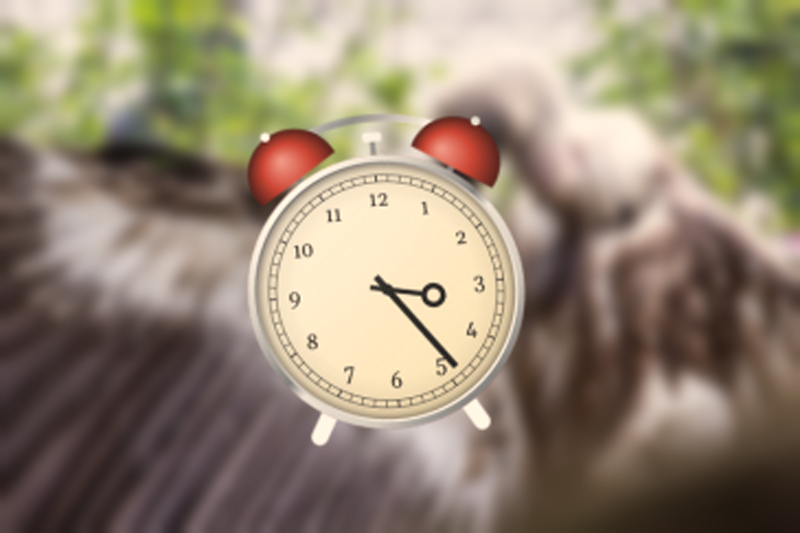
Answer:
{"hour": 3, "minute": 24}
